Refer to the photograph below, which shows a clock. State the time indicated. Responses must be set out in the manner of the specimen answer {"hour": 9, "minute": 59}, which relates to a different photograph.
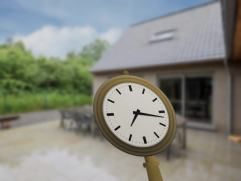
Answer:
{"hour": 7, "minute": 17}
